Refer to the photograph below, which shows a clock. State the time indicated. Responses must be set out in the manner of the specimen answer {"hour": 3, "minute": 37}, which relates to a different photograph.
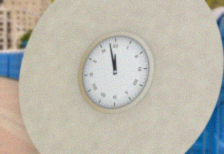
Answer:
{"hour": 11, "minute": 58}
